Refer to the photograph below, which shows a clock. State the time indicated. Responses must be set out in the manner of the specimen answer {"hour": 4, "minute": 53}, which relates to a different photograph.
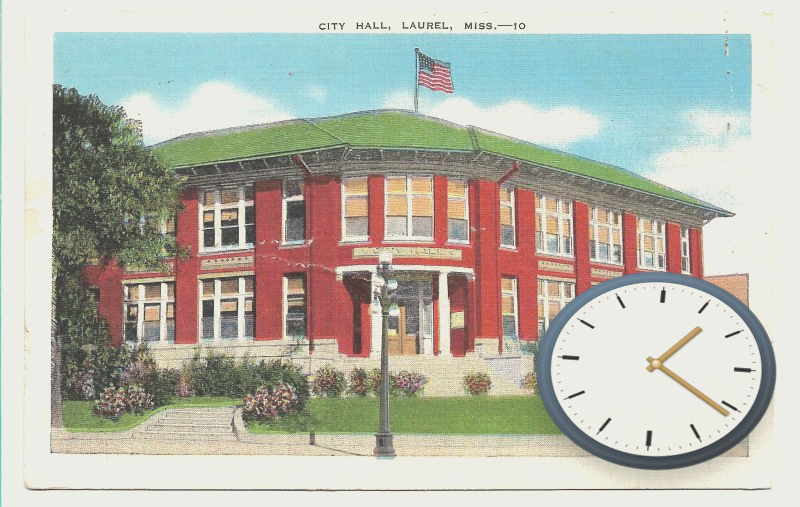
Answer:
{"hour": 1, "minute": 21}
